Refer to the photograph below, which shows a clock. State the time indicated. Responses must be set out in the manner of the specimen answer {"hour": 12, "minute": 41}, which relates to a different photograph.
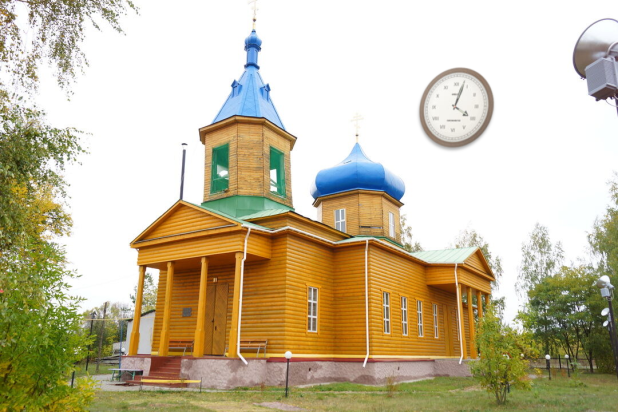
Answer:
{"hour": 4, "minute": 3}
